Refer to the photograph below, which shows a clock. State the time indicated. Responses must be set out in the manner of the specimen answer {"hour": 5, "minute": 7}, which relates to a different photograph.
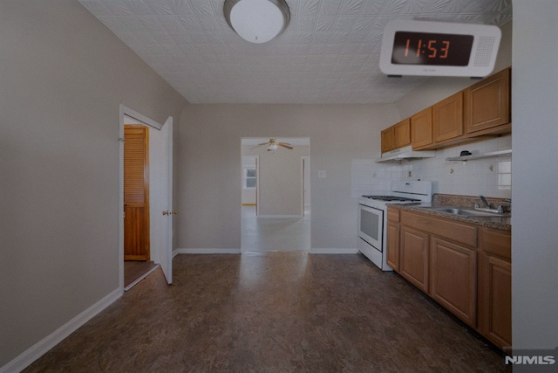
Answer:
{"hour": 11, "minute": 53}
